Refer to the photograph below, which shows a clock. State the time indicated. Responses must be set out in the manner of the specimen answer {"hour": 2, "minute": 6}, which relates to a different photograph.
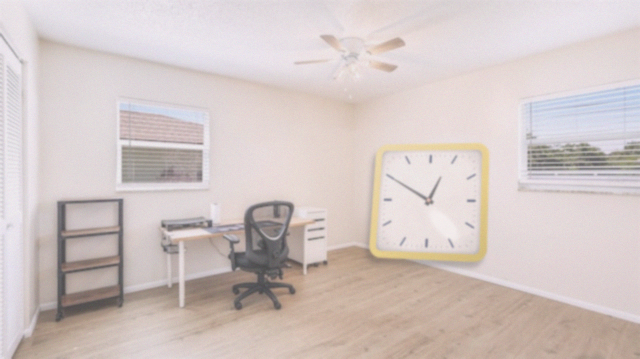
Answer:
{"hour": 12, "minute": 50}
